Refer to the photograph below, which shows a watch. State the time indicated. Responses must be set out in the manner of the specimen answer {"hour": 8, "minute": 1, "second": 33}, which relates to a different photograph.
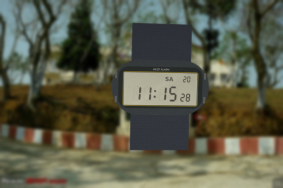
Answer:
{"hour": 11, "minute": 15, "second": 28}
